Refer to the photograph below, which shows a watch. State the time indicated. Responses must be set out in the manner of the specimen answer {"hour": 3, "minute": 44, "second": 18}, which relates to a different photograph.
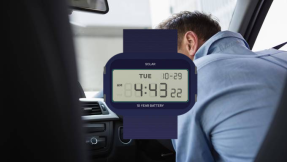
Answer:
{"hour": 4, "minute": 43, "second": 22}
